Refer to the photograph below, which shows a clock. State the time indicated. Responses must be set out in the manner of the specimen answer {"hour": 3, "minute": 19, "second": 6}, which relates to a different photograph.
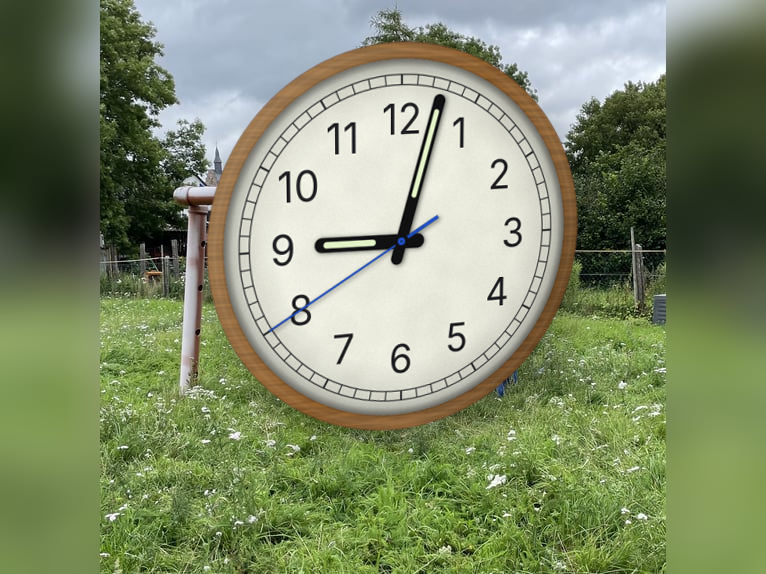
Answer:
{"hour": 9, "minute": 2, "second": 40}
